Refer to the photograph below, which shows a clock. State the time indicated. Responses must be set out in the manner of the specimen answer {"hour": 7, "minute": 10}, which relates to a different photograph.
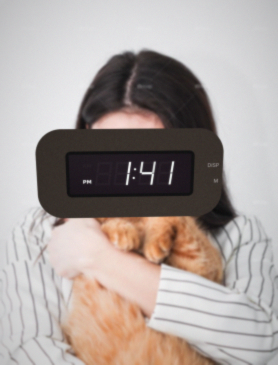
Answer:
{"hour": 1, "minute": 41}
